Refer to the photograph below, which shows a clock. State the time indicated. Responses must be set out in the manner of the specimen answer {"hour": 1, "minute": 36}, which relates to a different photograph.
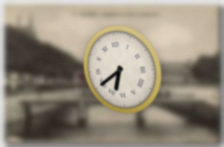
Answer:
{"hour": 6, "minute": 40}
